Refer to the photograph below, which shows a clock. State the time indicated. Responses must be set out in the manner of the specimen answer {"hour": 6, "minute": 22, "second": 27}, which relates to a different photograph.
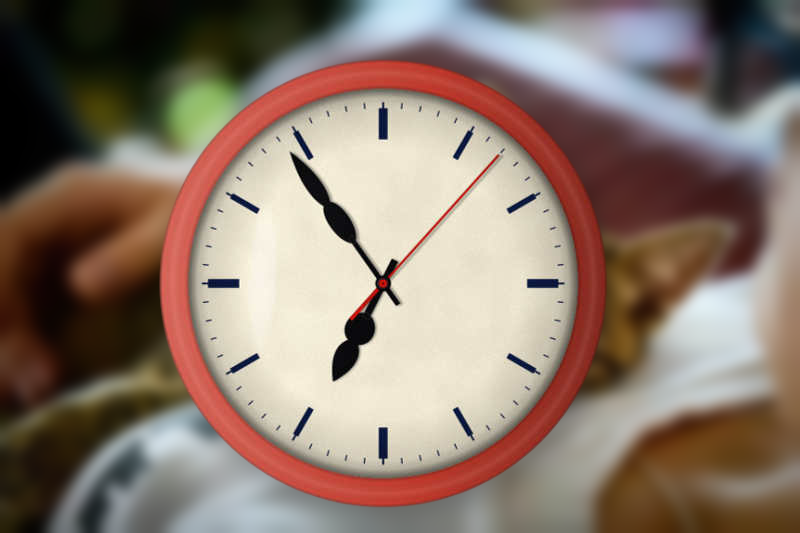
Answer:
{"hour": 6, "minute": 54, "second": 7}
